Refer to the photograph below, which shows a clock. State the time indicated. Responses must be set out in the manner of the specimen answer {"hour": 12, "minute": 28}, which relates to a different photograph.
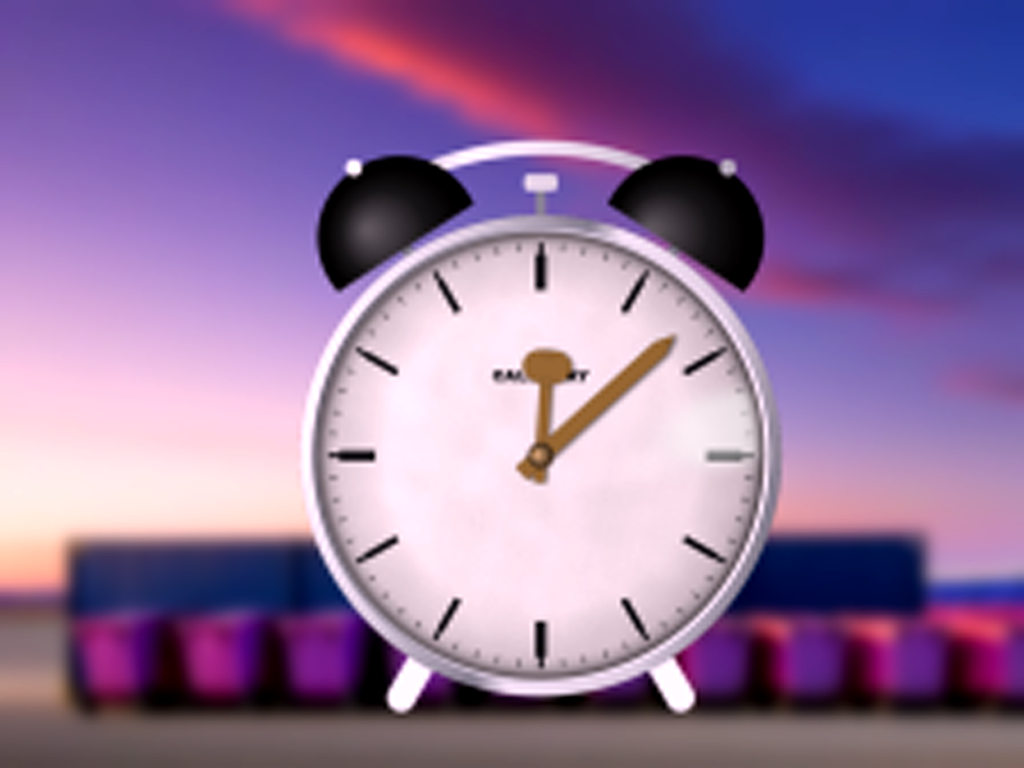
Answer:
{"hour": 12, "minute": 8}
